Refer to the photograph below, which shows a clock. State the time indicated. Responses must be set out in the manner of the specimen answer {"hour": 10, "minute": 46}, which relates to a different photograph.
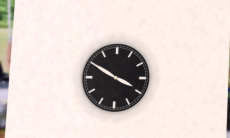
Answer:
{"hour": 3, "minute": 50}
